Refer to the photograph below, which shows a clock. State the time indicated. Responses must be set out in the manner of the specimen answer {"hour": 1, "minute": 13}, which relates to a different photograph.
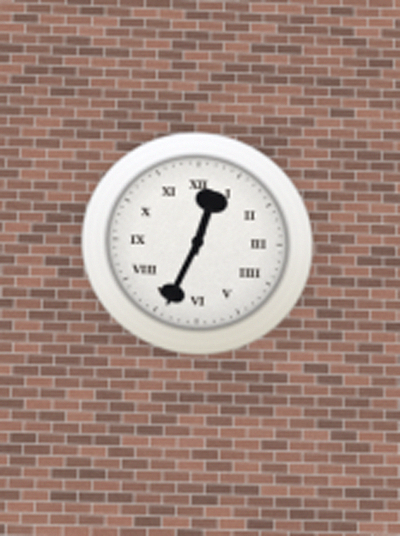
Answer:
{"hour": 12, "minute": 34}
